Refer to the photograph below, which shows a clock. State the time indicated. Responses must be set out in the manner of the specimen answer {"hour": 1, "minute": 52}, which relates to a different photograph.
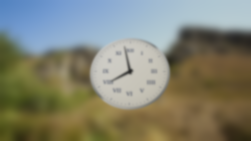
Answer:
{"hour": 7, "minute": 58}
